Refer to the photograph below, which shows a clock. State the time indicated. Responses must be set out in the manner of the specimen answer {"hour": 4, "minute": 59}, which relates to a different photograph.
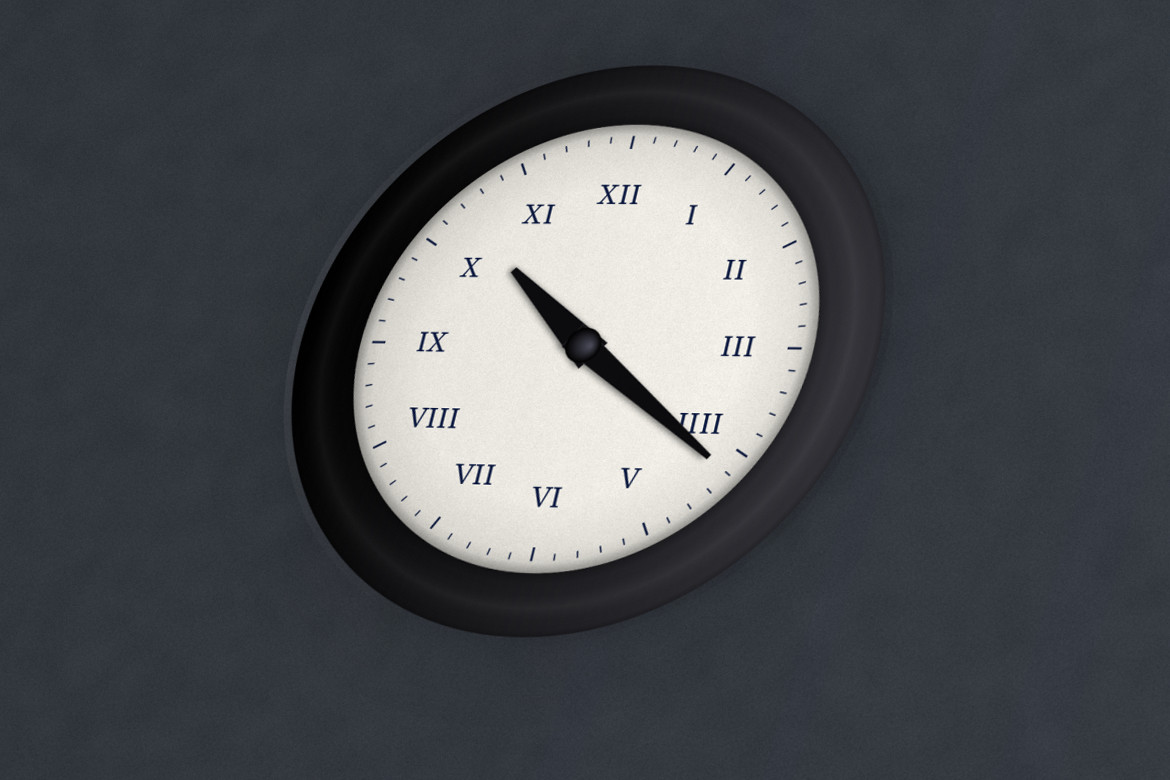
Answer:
{"hour": 10, "minute": 21}
